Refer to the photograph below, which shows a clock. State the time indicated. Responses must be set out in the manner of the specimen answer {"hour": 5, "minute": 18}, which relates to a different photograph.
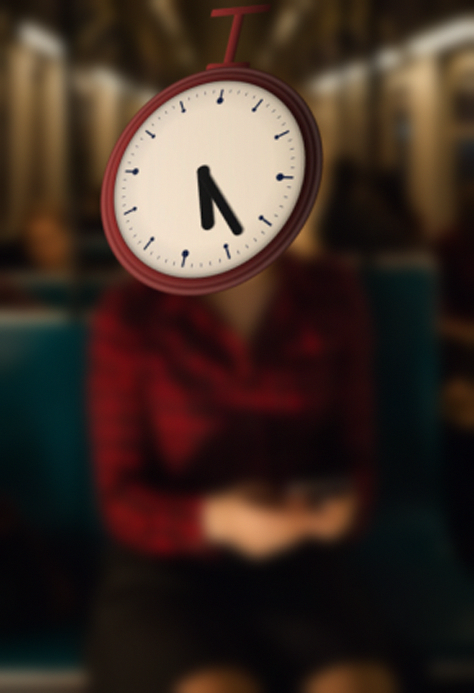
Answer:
{"hour": 5, "minute": 23}
